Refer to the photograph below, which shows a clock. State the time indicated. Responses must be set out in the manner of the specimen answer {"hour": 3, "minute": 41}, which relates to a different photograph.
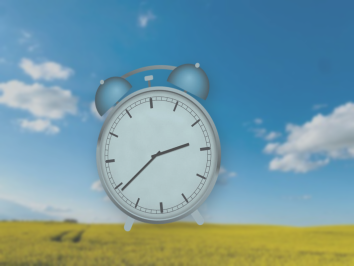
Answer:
{"hour": 2, "minute": 39}
